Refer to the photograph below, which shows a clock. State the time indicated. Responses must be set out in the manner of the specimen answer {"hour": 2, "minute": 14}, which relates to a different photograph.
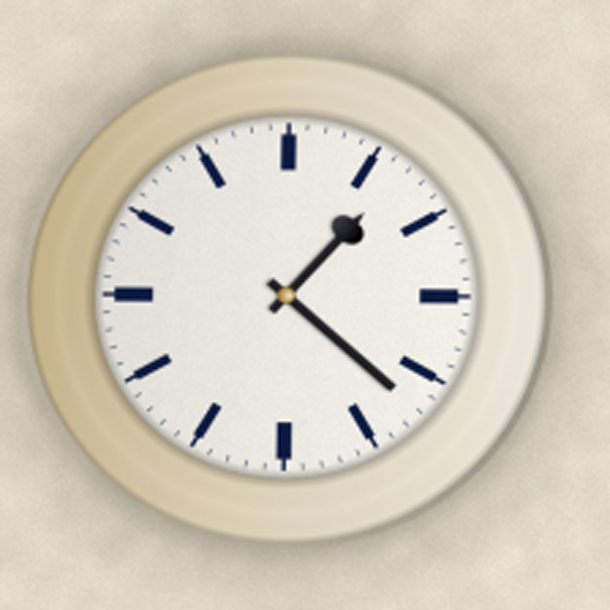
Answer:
{"hour": 1, "minute": 22}
